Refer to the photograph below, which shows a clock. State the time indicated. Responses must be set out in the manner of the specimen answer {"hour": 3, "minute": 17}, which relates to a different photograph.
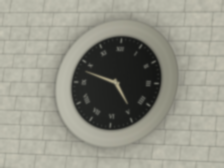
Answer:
{"hour": 4, "minute": 48}
